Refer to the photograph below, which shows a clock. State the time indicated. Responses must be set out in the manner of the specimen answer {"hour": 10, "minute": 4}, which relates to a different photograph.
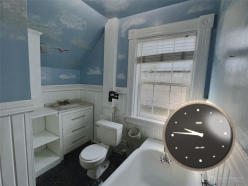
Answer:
{"hour": 9, "minute": 46}
